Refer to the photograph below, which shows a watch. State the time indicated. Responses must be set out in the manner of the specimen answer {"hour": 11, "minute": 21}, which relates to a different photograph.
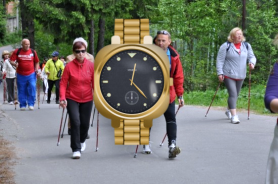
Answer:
{"hour": 12, "minute": 23}
